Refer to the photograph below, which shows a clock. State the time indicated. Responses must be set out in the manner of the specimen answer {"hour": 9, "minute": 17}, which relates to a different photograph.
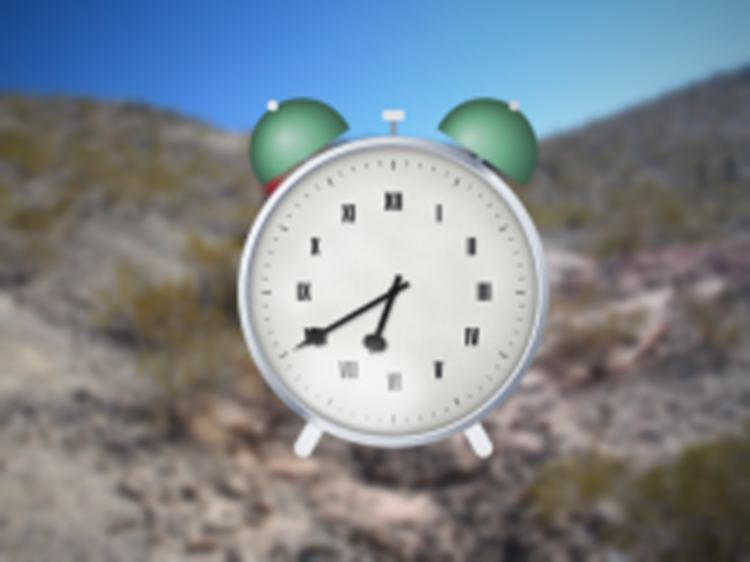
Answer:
{"hour": 6, "minute": 40}
